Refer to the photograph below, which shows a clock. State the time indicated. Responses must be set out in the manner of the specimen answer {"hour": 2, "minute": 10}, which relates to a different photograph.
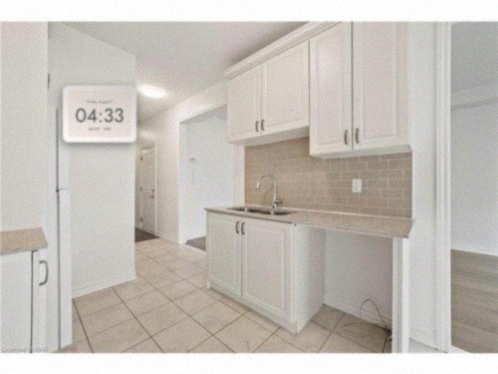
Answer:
{"hour": 4, "minute": 33}
